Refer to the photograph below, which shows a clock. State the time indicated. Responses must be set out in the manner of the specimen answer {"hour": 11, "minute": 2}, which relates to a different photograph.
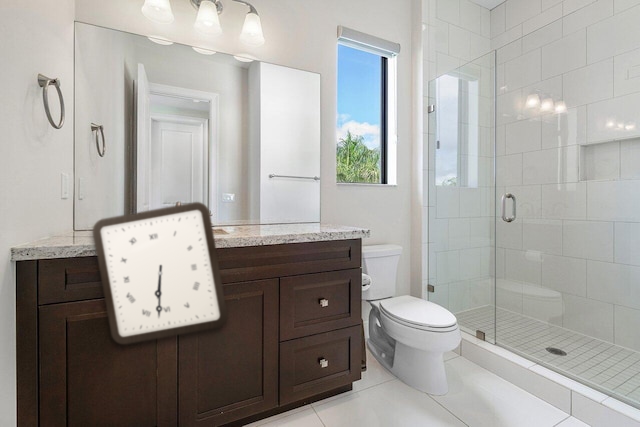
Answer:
{"hour": 6, "minute": 32}
